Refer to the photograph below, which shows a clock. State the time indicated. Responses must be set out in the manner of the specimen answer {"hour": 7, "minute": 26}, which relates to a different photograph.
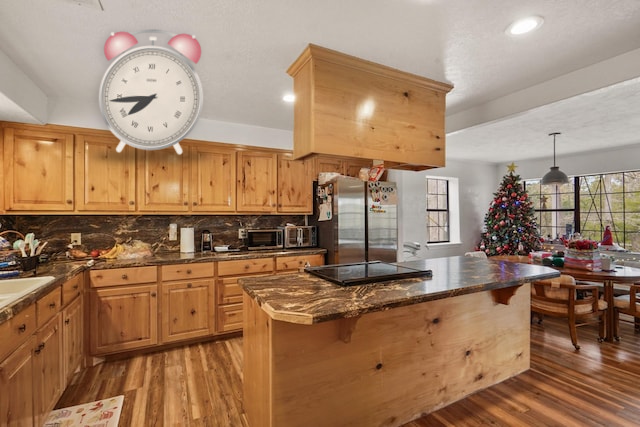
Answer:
{"hour": 7, "minute": 44}
